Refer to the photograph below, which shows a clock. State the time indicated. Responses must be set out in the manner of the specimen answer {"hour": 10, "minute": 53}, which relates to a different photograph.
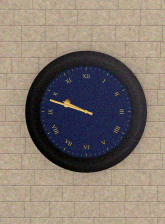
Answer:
{"hour": 9, "minute": 48}
